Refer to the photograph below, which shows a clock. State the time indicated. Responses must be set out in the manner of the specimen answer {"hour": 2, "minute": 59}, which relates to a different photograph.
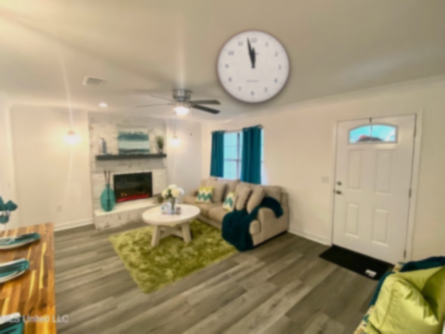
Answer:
{"hour": 11, "minute": 58}
